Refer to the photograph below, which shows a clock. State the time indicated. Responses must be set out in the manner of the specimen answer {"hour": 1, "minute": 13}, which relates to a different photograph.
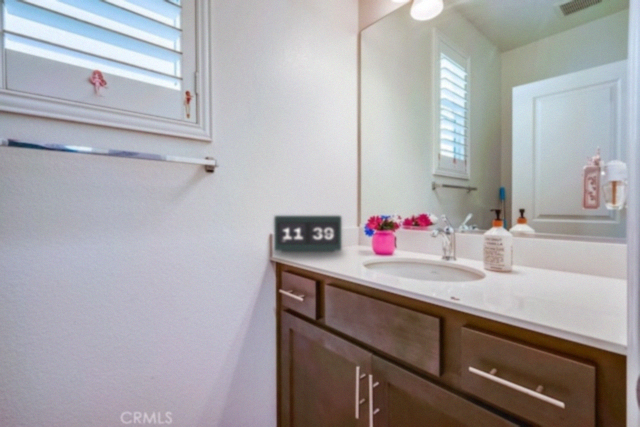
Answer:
{"hour": 11, "minute": 39}
